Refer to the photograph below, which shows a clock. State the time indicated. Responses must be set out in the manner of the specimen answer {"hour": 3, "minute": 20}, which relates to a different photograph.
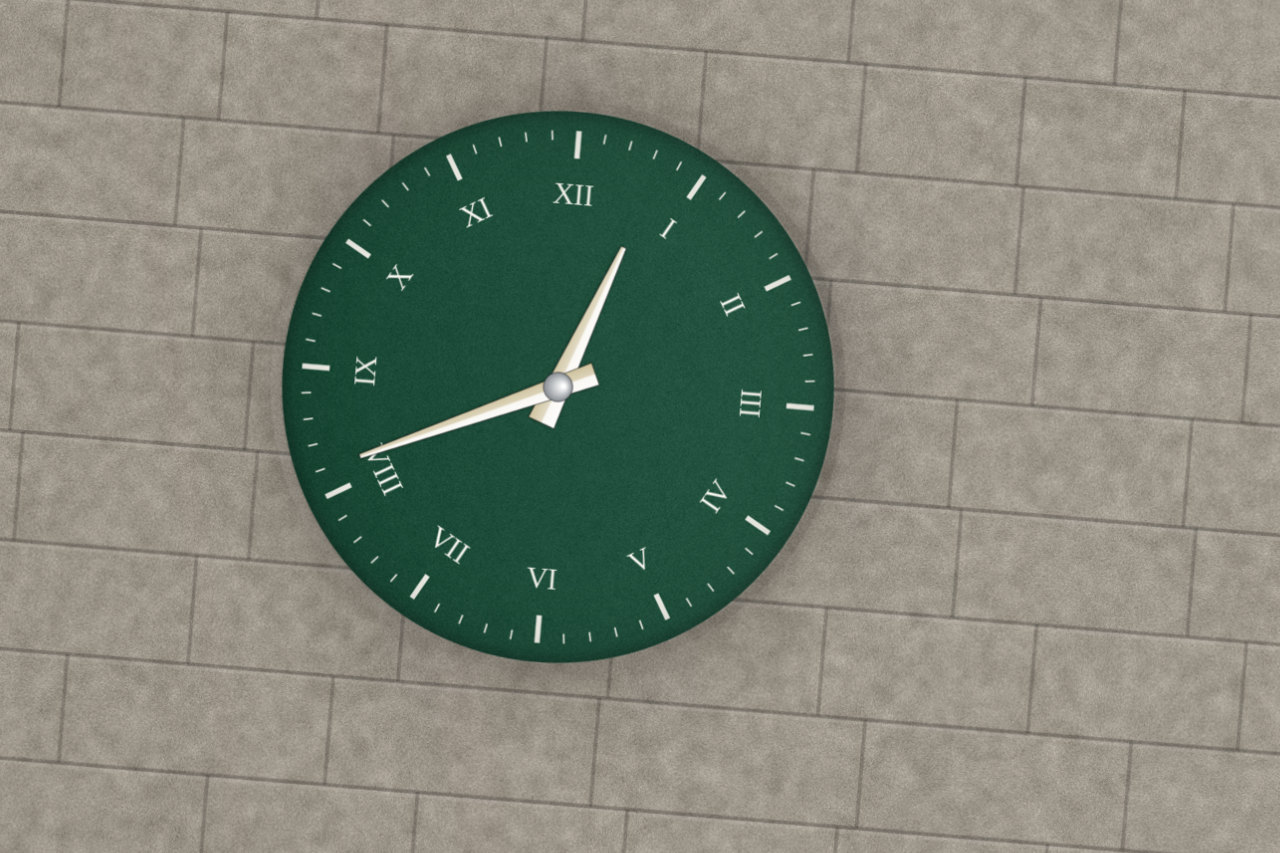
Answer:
{"hour": 12, "minute": 41}
